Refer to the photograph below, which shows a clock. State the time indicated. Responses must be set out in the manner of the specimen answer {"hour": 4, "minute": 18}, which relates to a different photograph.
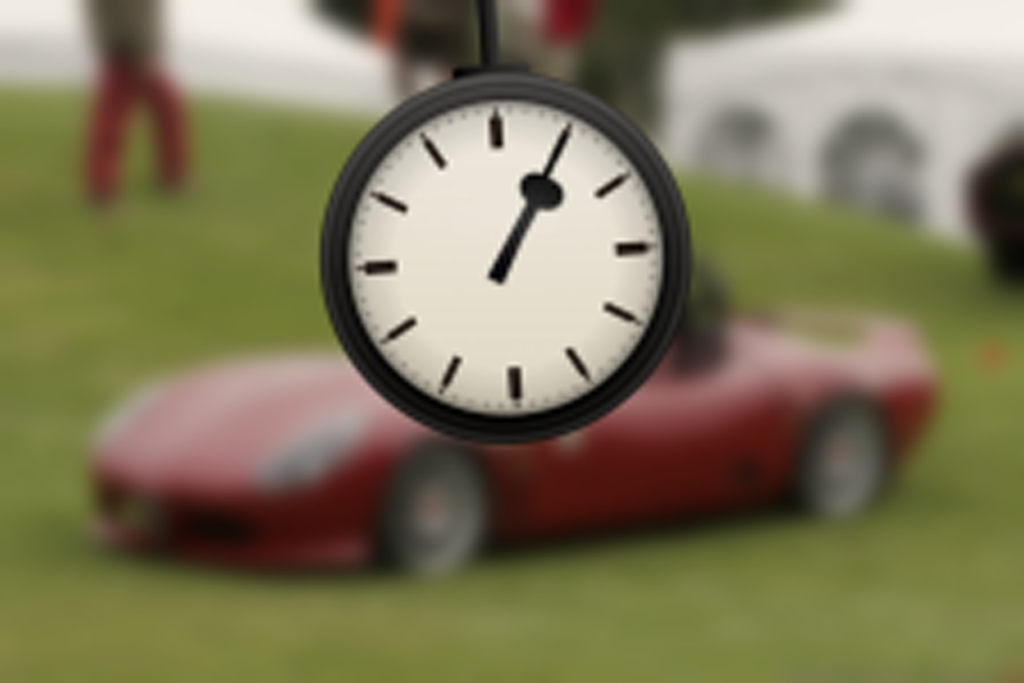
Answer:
{"hour": 1, "minute": 5}
